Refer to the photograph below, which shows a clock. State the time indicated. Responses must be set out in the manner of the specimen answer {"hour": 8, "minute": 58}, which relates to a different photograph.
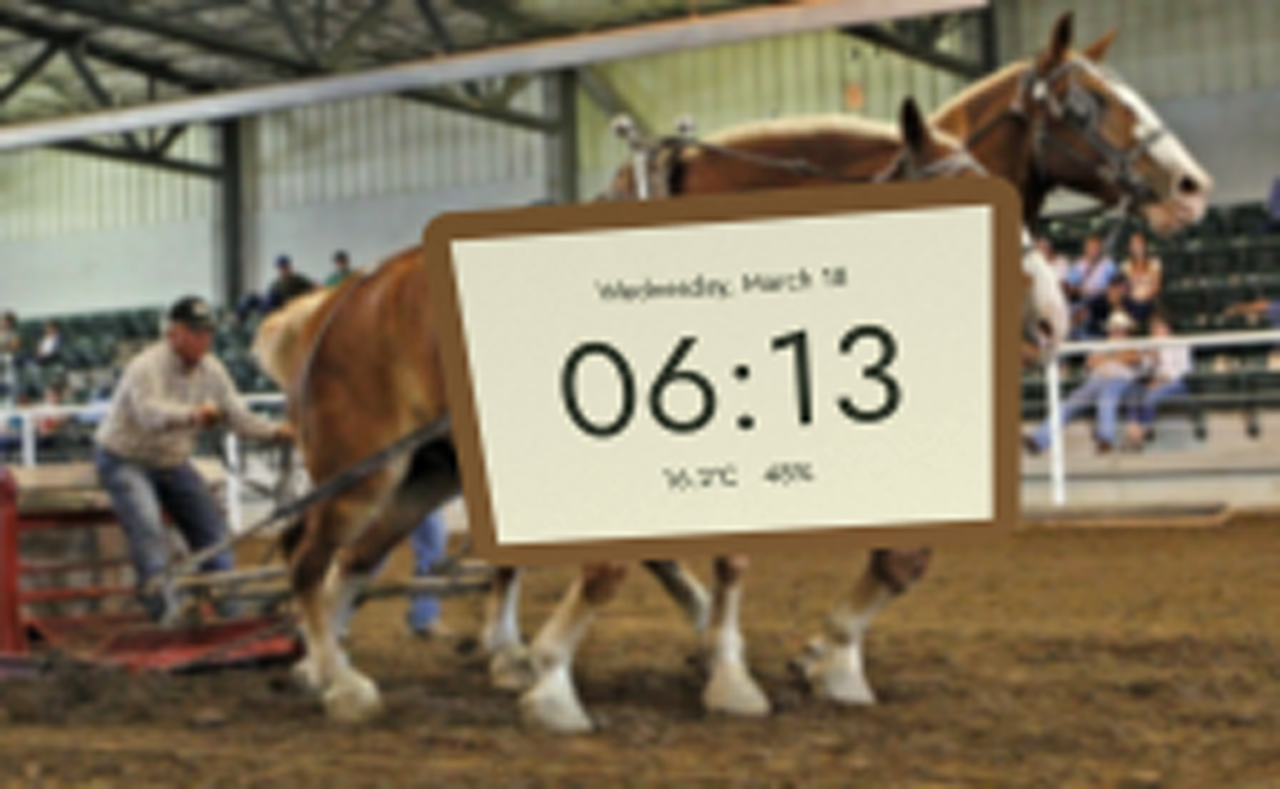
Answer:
{"hour": 6, "minute": 13}
